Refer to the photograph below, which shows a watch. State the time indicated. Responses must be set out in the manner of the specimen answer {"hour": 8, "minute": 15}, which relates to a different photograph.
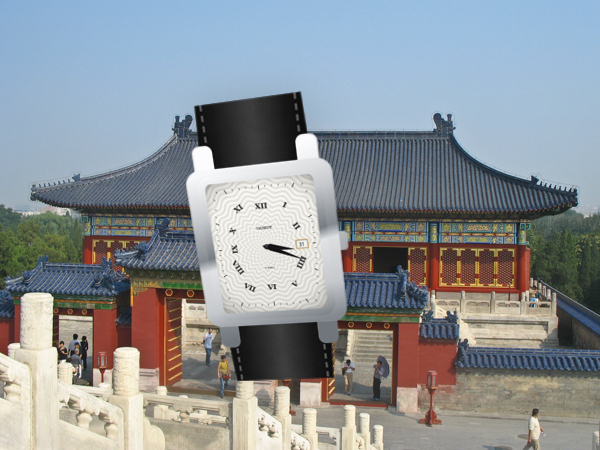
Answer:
{"hour": 3, "minute": 19}
